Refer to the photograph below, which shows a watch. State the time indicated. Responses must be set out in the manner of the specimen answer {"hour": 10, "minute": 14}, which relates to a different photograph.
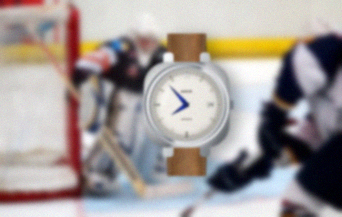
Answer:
{"hour": 7, "minute": 53}
